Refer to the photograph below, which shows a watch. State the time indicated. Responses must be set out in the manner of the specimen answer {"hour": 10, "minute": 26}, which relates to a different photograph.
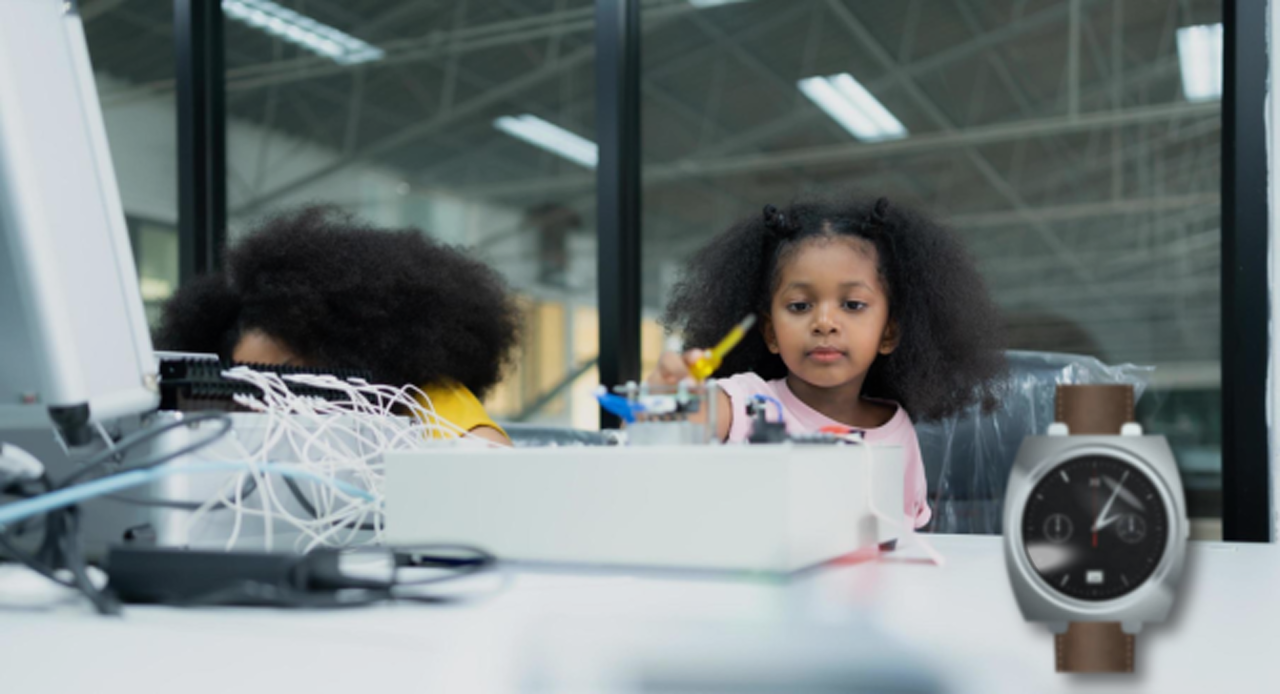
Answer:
{"hour": 2, "minute": 5}
